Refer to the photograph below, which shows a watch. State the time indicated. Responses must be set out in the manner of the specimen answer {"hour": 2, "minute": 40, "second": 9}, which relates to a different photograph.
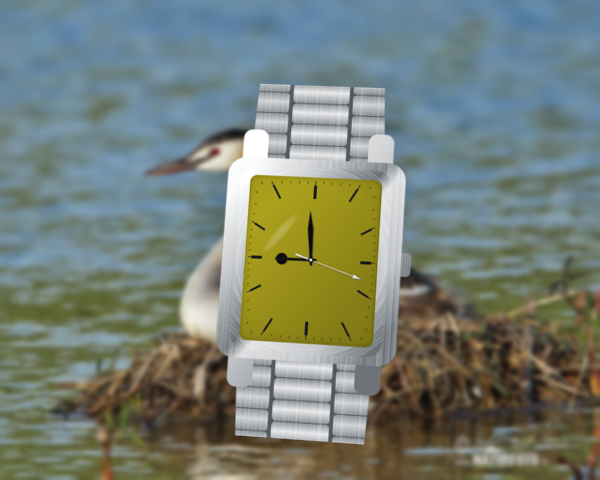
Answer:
{"hour": 8, "minute": 59, "second": 18}
